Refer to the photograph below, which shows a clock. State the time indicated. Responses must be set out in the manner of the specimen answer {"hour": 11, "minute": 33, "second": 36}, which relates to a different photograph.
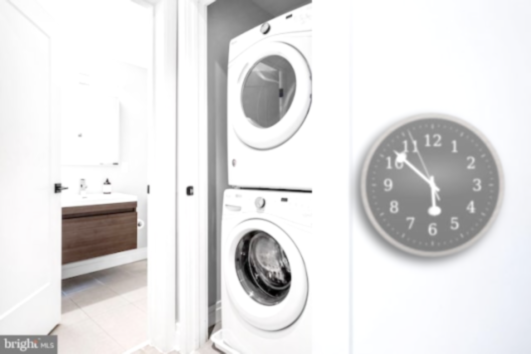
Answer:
{"hour": 5, "minute": 51, "second": 56}
